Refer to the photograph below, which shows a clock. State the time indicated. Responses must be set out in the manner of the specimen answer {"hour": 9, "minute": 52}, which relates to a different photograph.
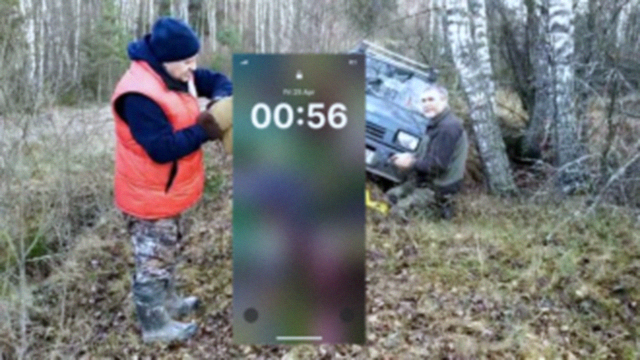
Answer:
{"hour": 0, "minute": 56}
